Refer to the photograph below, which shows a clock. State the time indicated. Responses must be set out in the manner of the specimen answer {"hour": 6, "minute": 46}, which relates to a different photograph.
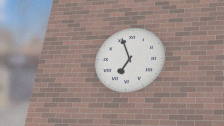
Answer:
{"hour": 6, "minute": 56}
